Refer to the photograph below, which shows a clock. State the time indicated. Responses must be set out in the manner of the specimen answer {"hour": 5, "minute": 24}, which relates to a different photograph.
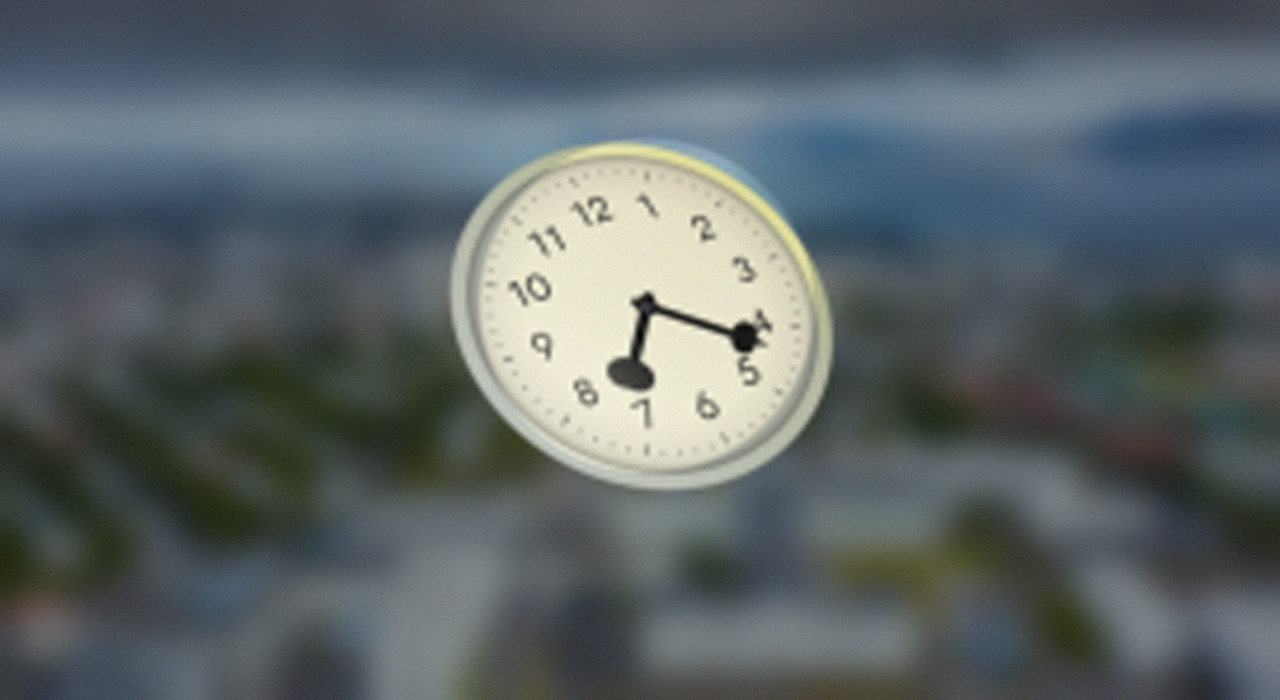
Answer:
{"hour": 7, "minute": 22}
